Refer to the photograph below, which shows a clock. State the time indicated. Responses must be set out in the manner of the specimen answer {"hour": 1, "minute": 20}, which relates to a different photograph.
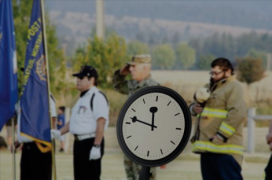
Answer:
{"hour": 11, "minute": 47}
